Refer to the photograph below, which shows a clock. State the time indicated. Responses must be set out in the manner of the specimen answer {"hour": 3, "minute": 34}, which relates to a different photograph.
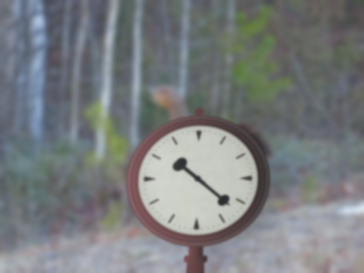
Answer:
{"hour": 10, "minute": 22}
